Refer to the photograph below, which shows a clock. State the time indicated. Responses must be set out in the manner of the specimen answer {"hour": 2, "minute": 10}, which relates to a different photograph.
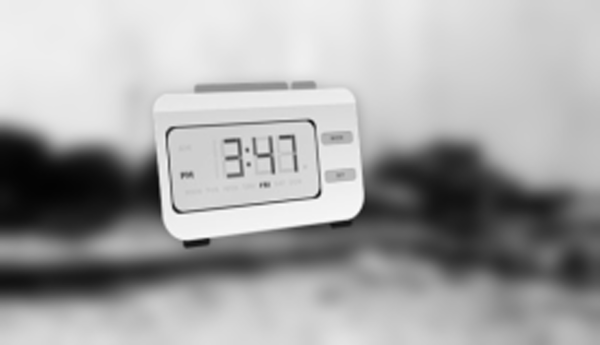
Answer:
{"hour": 3, "minute": 47}
